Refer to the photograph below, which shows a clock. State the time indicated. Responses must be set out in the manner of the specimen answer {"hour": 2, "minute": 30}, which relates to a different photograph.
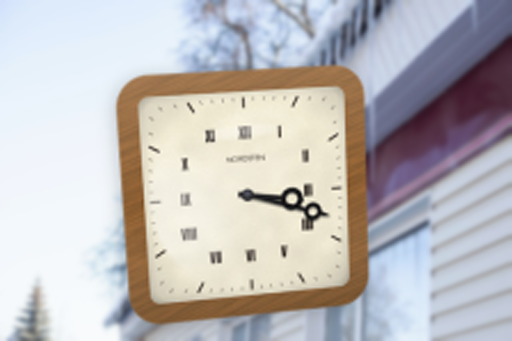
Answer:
{"hour": 3, "minute": 18}
